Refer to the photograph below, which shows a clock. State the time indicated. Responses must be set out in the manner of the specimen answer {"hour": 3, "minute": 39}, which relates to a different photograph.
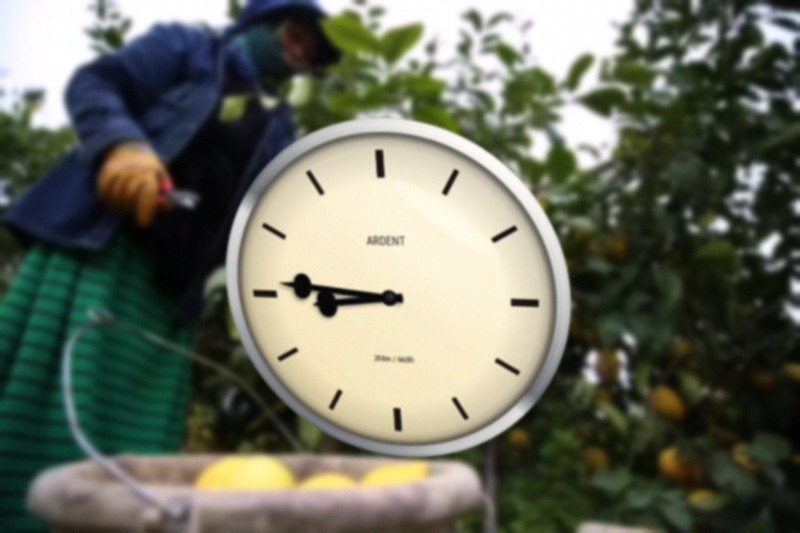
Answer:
{"hour": 8, "minute": 46}
